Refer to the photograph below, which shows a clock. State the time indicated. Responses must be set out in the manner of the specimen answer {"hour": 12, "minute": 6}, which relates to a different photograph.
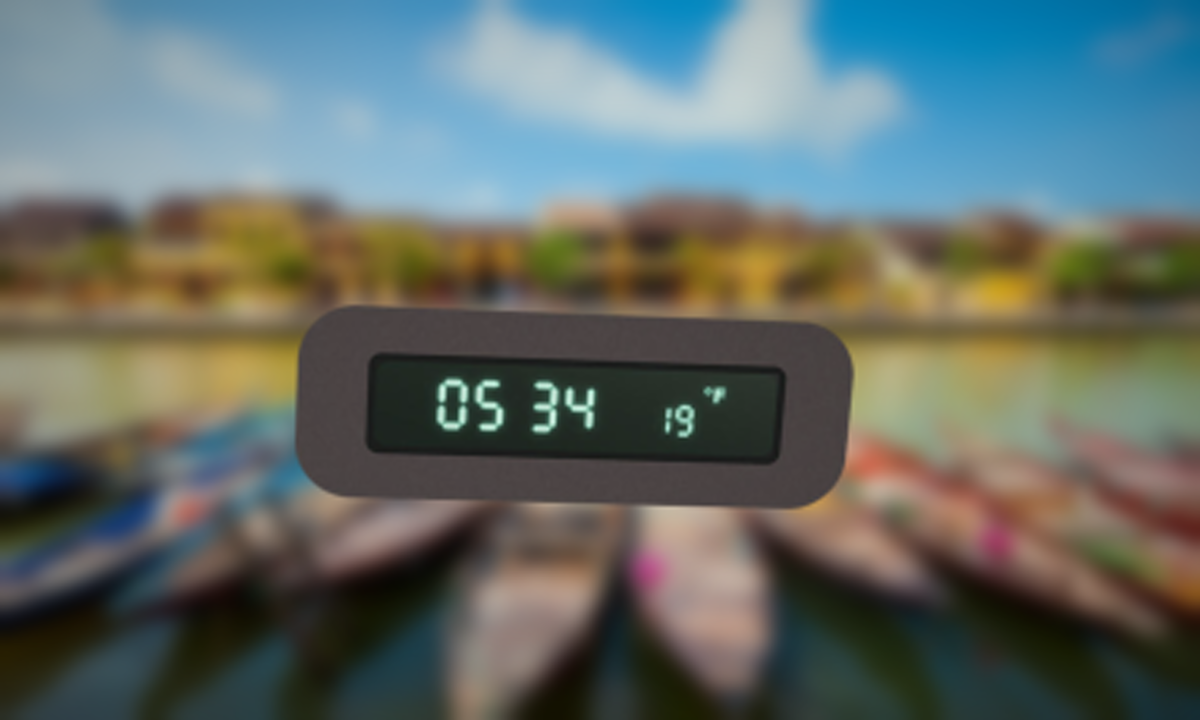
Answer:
{"hour": 5, "minute": 34}
